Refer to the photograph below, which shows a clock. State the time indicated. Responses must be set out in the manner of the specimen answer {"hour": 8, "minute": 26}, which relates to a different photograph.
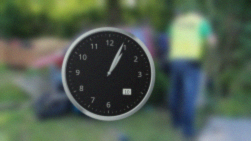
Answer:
{"hour": 1, "minute": 4}
